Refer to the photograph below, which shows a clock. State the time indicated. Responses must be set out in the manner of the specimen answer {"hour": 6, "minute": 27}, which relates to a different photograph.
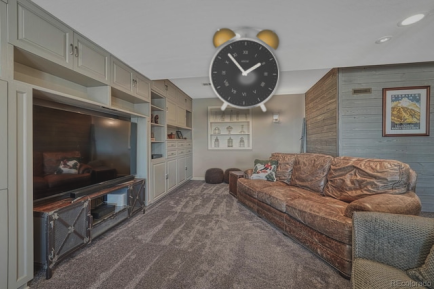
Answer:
{"hour": 1, "minute": 53}
